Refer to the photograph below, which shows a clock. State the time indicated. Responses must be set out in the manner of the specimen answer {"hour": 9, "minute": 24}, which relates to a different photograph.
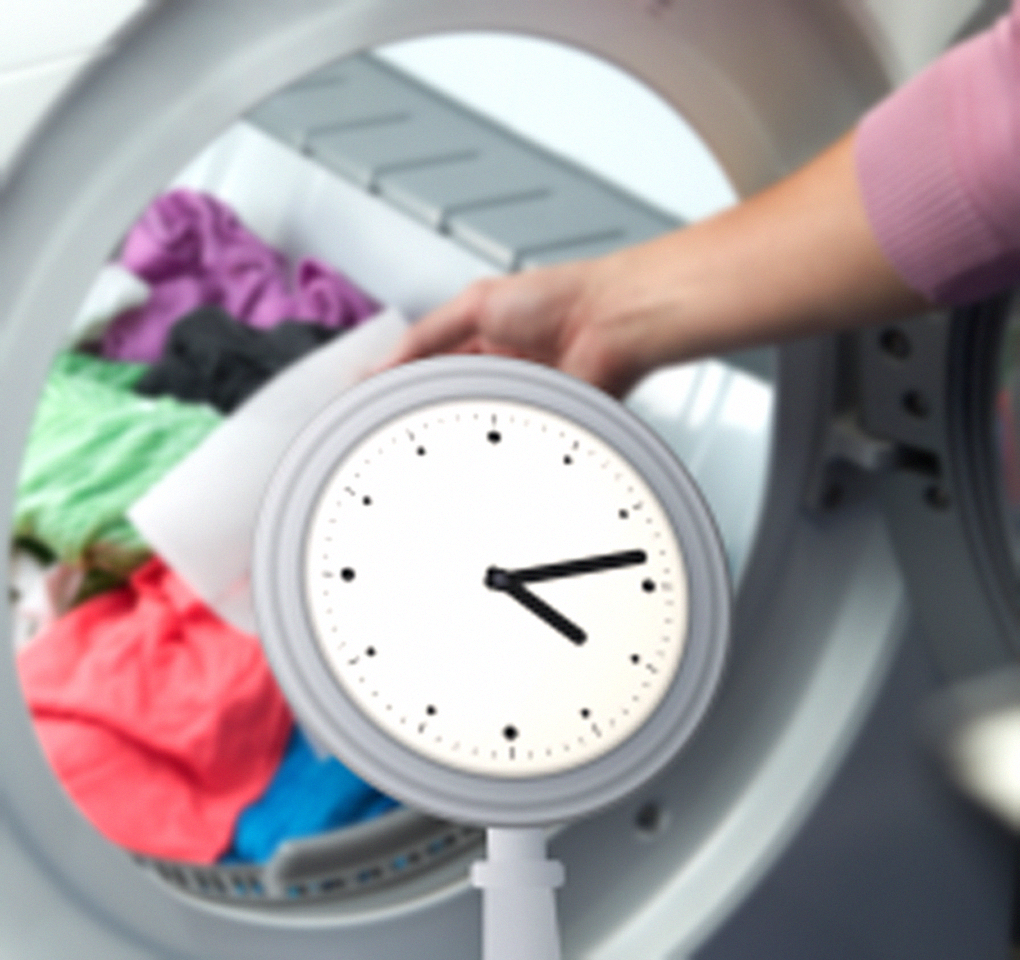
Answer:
{"hour": 4, "minute": 13}
